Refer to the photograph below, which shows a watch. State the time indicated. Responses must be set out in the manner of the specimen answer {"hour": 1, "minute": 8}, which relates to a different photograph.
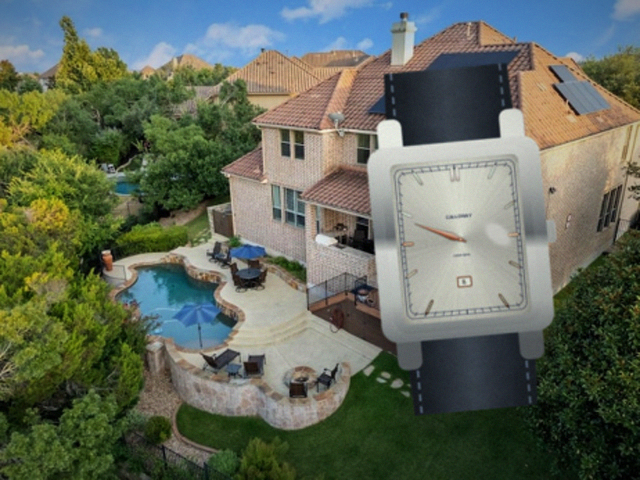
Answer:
{"hour": 9, "minute": 49}
